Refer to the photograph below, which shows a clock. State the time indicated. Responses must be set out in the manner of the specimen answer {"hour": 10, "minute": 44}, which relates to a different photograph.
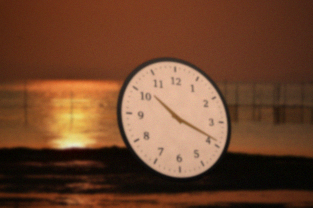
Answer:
{"hour": 10, "minute": 19}
